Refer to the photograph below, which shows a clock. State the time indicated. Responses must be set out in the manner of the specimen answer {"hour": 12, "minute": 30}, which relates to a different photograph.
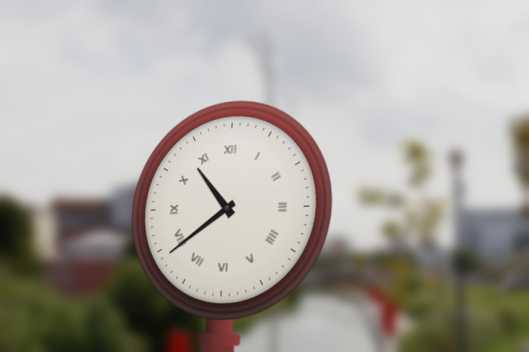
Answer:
{"hour": 10, "minute": 39}
